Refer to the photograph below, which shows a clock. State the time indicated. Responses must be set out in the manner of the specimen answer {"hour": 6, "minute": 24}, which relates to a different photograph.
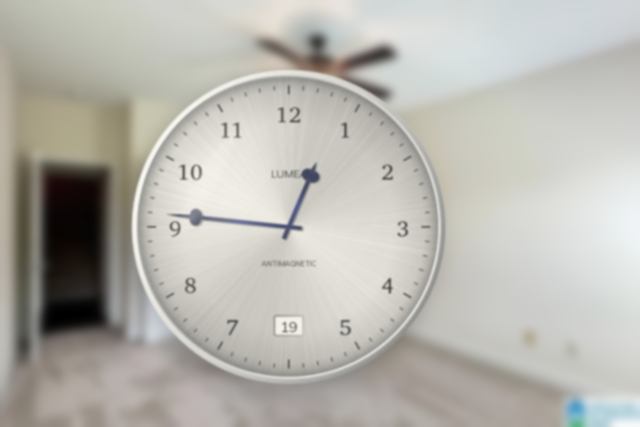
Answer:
{"hour": 12, "minute": 46}
